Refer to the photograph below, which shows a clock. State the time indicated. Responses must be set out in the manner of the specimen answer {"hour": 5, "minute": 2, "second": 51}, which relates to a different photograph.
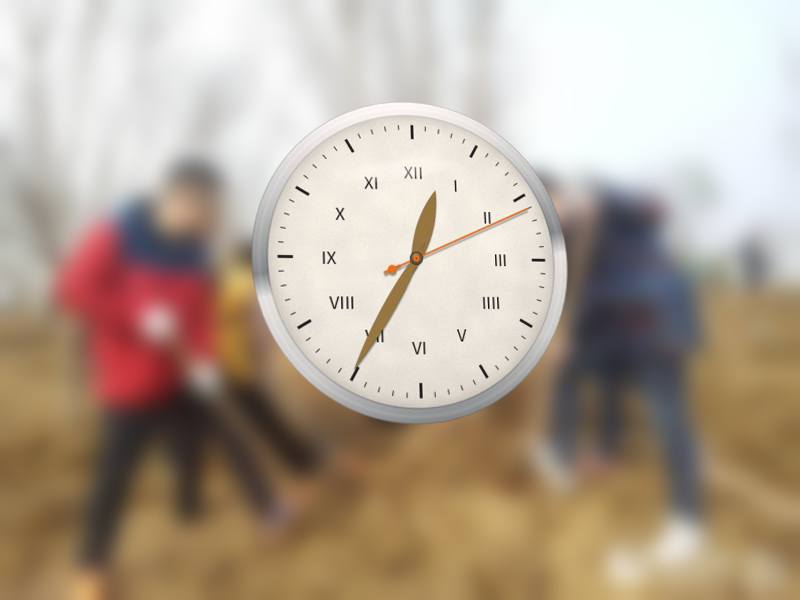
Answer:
{"hour": 12, "minute": 35, "second": 11}
